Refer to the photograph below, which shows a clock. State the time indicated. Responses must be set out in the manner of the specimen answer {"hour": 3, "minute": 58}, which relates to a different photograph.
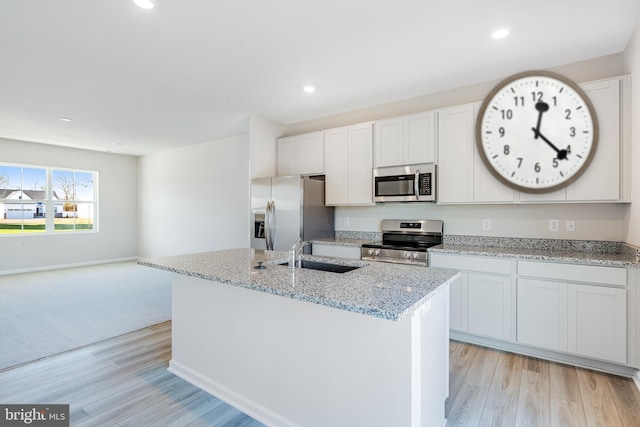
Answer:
{"hour": 12, "minute": 22}
